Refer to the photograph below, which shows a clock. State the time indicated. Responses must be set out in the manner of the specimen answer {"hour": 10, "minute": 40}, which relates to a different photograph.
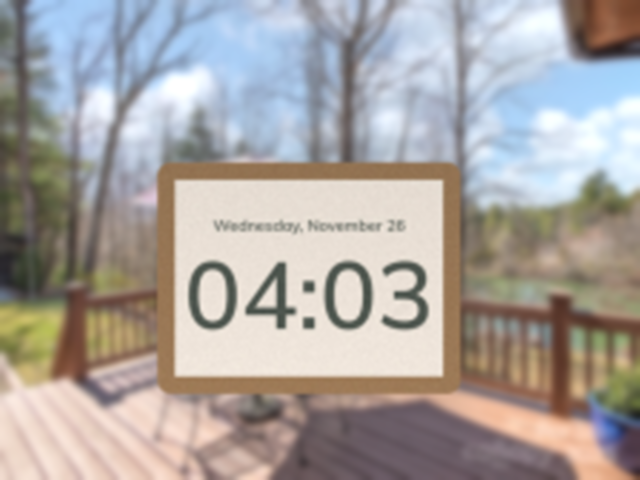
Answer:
{"hour": 4, "minute": 3}
